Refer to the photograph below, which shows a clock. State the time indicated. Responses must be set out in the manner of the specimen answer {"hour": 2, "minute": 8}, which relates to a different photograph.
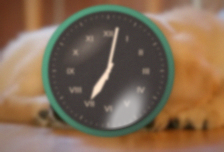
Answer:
{"hour": 7, "minute": 2}
